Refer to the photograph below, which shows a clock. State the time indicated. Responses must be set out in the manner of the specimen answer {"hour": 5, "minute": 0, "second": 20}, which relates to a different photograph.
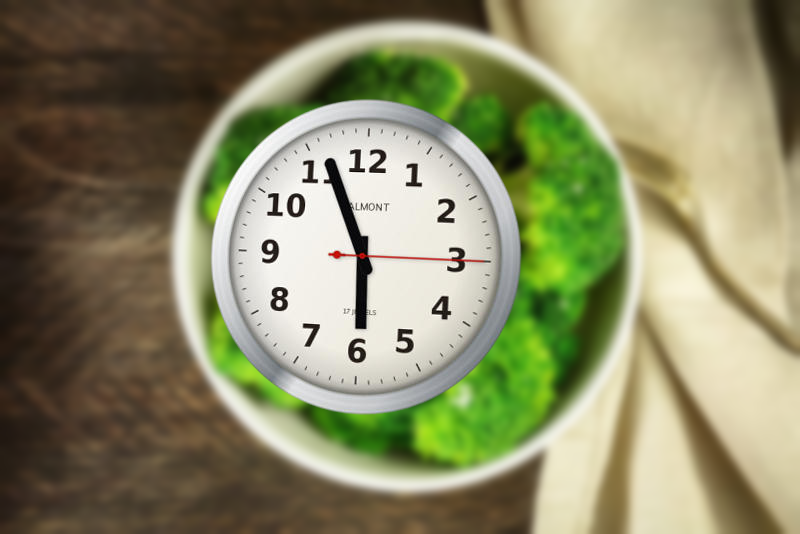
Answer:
{"hour": 5, "minute": 56, "second": 15}
